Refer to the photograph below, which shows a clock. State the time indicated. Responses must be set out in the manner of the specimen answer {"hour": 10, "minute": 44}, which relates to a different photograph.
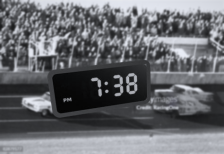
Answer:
{"hour": 7, "minute": 38}
